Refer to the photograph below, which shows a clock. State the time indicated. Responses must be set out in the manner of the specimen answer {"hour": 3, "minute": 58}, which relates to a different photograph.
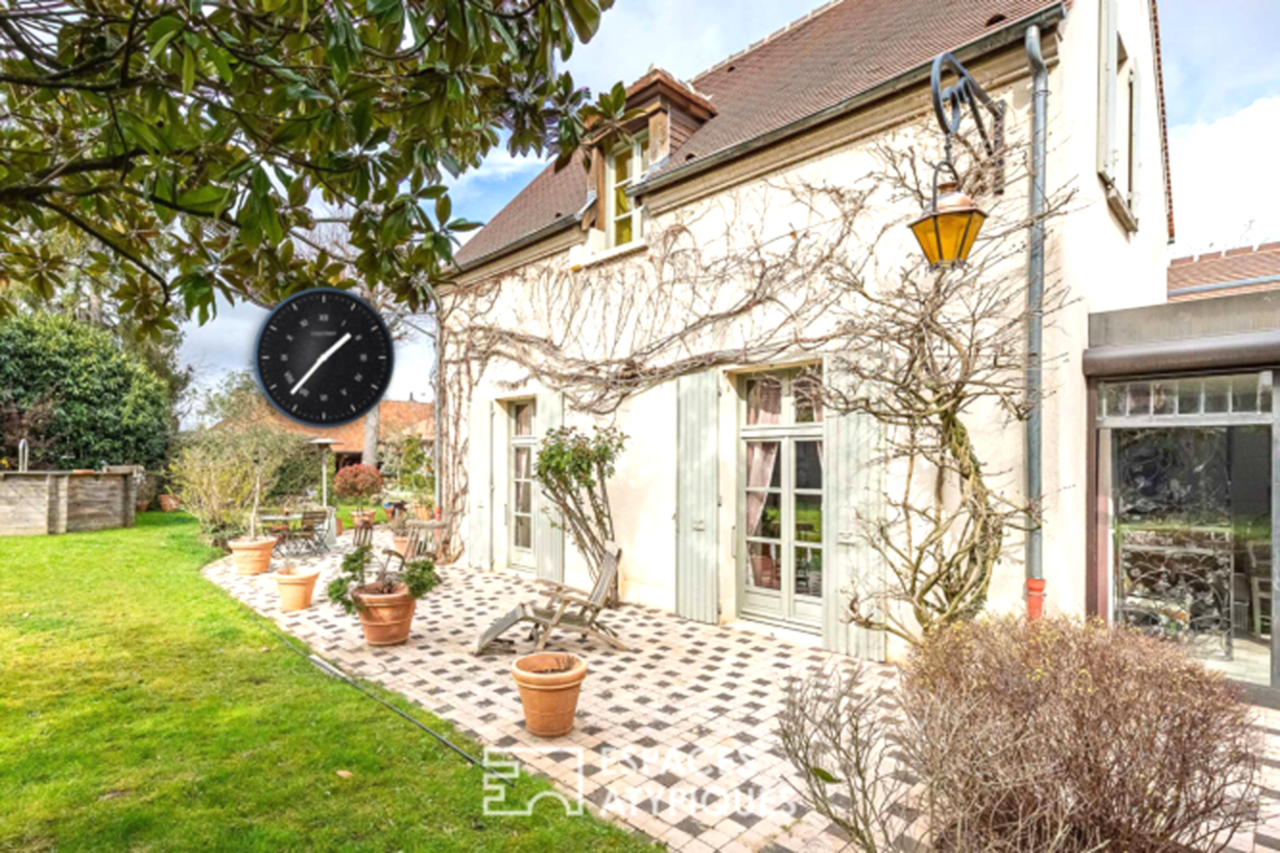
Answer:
{"hour": 1, "minute": 37}
